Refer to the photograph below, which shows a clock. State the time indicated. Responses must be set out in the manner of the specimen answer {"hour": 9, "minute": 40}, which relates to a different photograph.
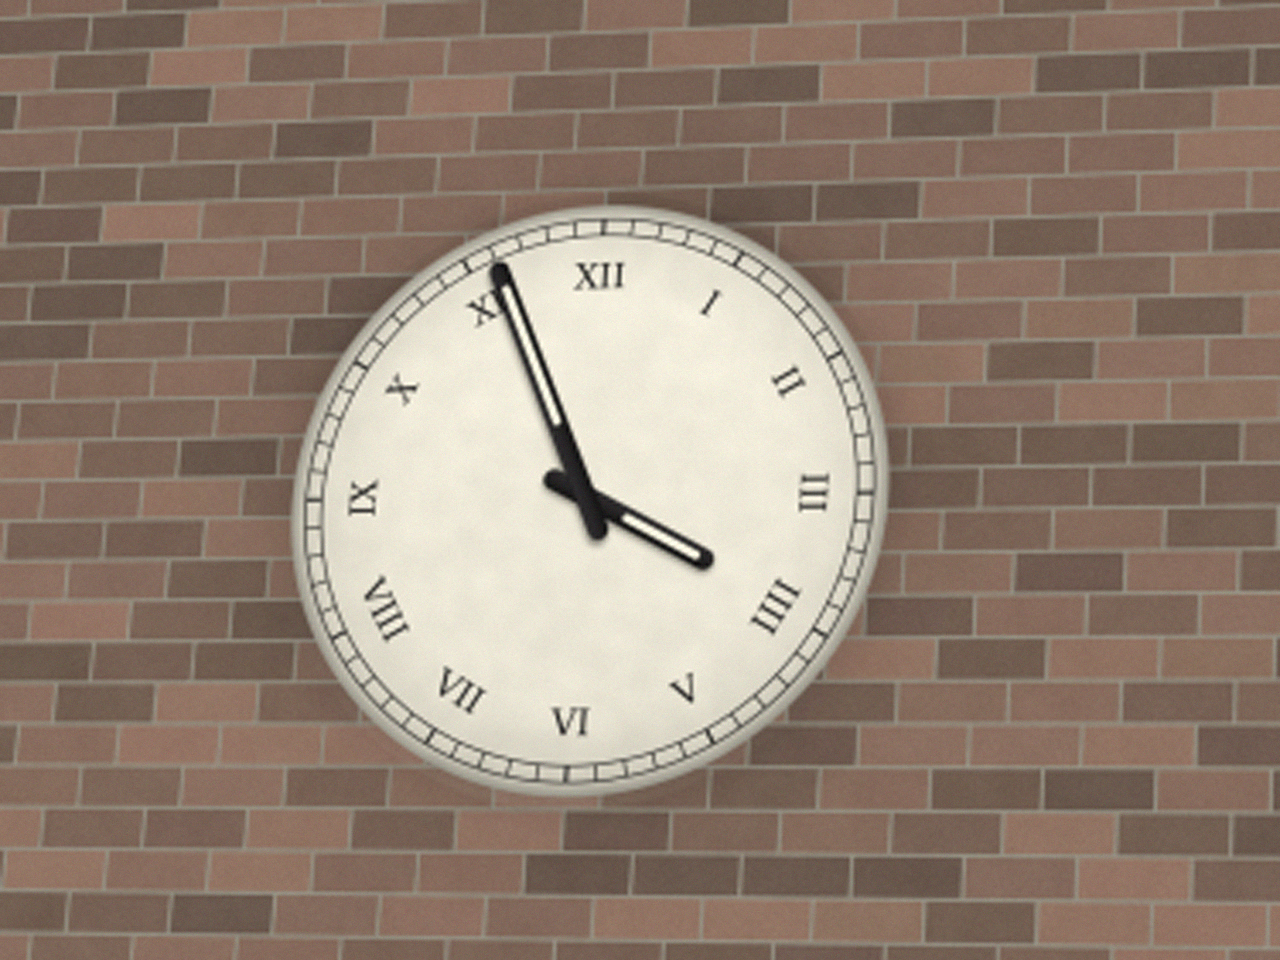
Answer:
{"hour": 3, "minute": 56}
